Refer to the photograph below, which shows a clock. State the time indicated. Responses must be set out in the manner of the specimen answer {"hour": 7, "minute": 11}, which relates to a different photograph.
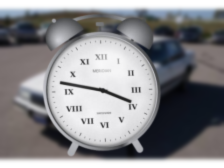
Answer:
{"hour": 3, "minute": 47}
